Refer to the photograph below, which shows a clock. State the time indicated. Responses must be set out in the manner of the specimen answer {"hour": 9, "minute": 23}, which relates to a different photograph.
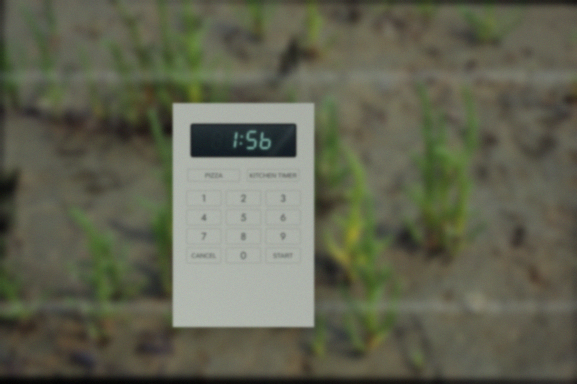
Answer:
{"hour": 1, "minute": 56}
